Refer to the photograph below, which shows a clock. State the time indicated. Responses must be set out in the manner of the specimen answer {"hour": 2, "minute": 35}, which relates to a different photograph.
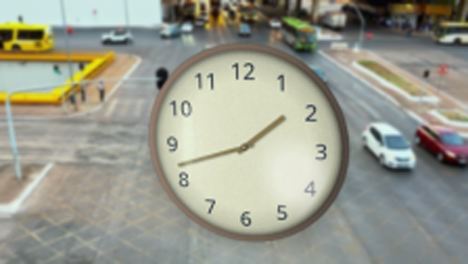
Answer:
{"hour": 1, "minute": 42}
